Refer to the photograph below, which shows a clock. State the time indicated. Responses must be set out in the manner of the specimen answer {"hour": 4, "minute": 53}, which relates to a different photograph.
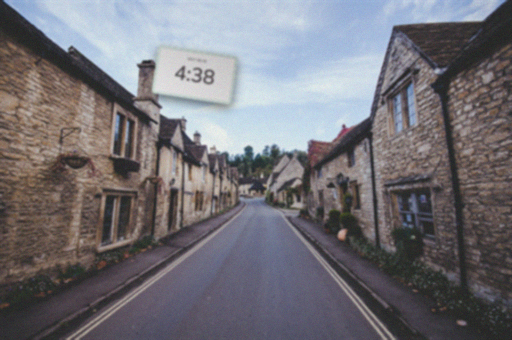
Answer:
{"hour": 4, "minute": 38}
